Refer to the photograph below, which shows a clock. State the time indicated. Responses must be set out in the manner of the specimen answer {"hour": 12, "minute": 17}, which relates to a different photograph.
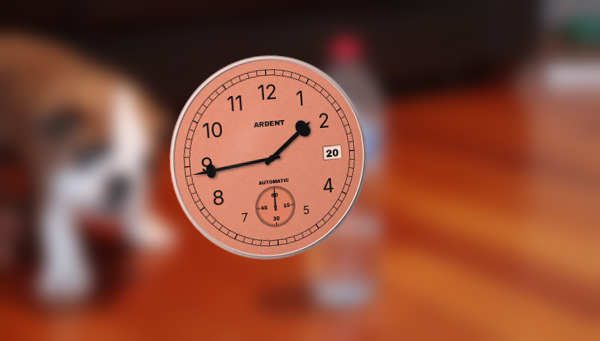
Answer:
{"hour": 1, "minute": 44}
